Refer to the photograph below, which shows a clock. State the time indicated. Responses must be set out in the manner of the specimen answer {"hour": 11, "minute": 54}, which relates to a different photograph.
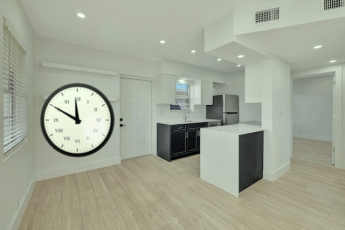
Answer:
{"hour": 11, "minute": 50}
